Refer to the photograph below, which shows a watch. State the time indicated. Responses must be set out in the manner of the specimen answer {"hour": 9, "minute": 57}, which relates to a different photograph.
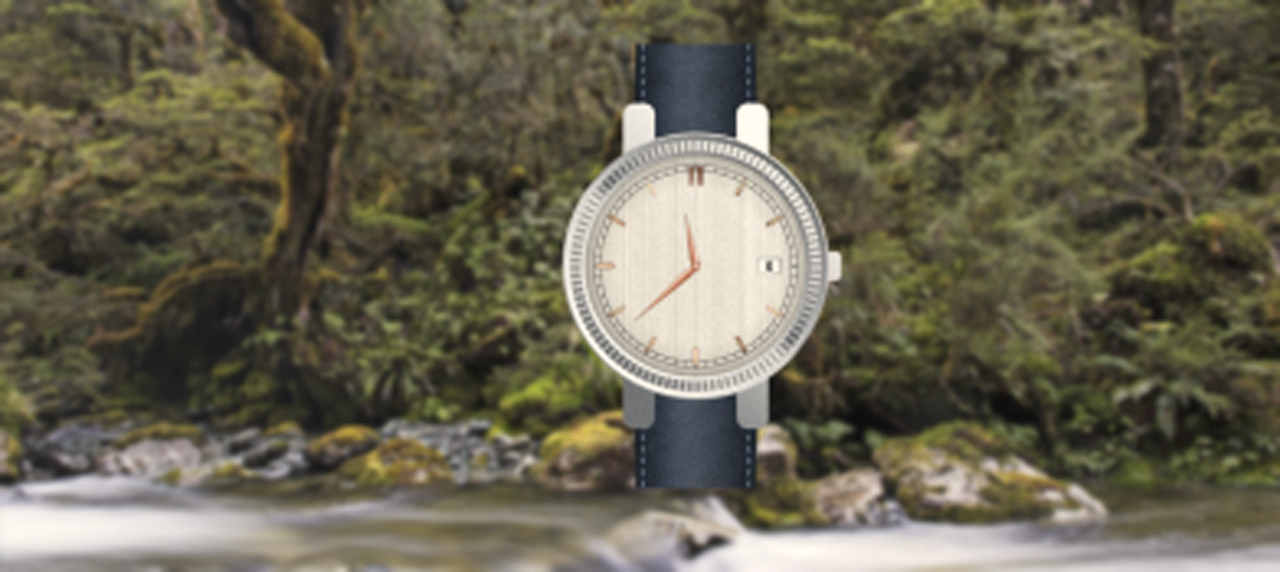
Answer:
{"hour": 11, "minute": 38}
